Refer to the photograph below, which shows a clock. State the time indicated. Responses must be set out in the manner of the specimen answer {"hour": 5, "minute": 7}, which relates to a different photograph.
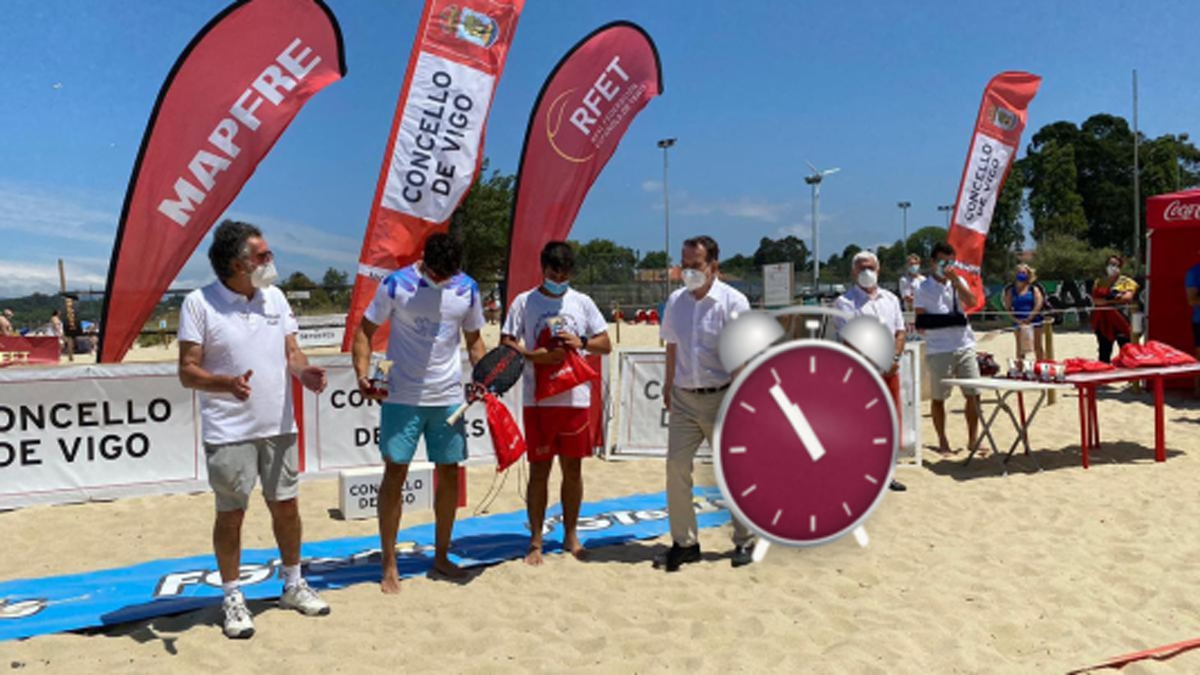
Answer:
{"hour": 10, "minute": 54}
